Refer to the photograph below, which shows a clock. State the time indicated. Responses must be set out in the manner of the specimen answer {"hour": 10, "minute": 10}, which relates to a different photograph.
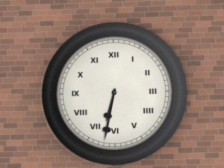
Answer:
{"hour": 6, "minute": 32}
